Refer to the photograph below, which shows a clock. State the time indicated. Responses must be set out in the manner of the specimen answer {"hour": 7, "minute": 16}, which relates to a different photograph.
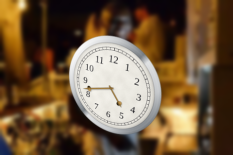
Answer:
{"hour": 4, "minute": 42}
